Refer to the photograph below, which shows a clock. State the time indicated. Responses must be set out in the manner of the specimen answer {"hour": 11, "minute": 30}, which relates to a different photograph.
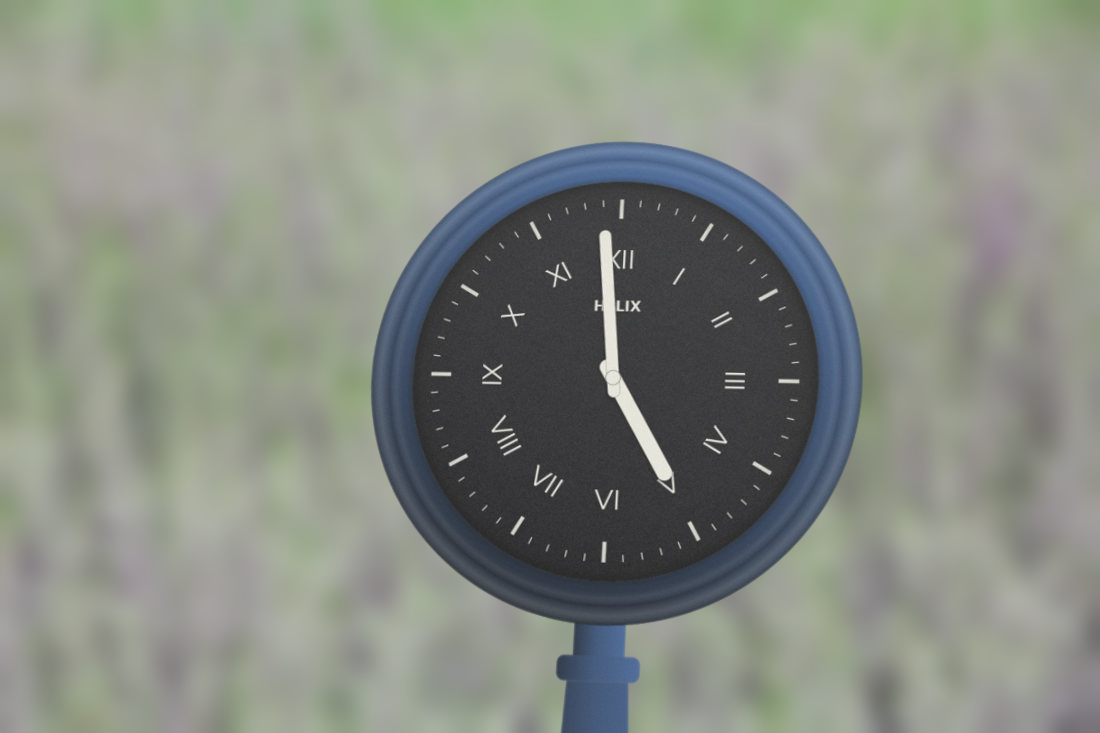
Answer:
{"hour": 4, "minute": 59}
